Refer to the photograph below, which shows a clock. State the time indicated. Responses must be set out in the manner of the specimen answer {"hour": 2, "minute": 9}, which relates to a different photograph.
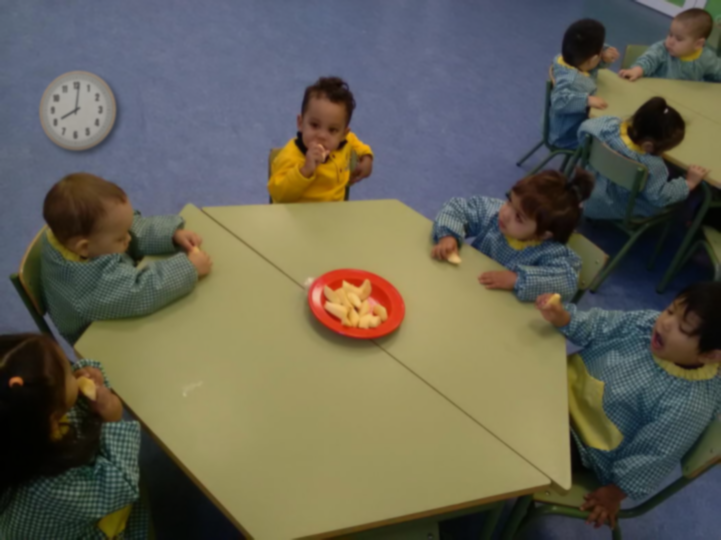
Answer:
{"hour": 8, "minute": 1}
